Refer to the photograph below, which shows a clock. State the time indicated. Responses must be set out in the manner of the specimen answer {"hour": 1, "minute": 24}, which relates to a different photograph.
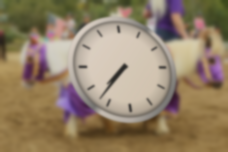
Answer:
{"hour": 7, "minute": 37}
